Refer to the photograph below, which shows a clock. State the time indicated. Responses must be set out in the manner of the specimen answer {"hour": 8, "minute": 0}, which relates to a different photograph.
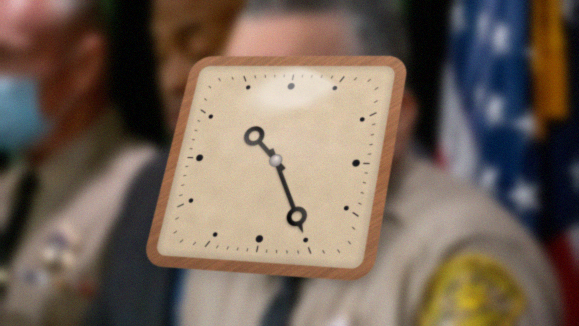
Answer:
{"hour": 10, "minute": 25}
